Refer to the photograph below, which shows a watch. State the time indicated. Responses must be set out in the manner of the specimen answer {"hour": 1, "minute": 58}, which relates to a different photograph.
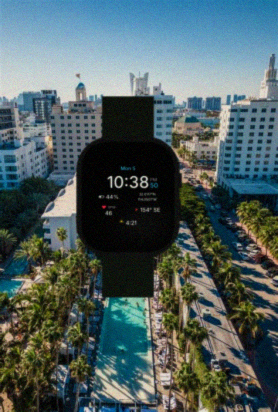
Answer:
{"hour": 10, "minute": 38}
